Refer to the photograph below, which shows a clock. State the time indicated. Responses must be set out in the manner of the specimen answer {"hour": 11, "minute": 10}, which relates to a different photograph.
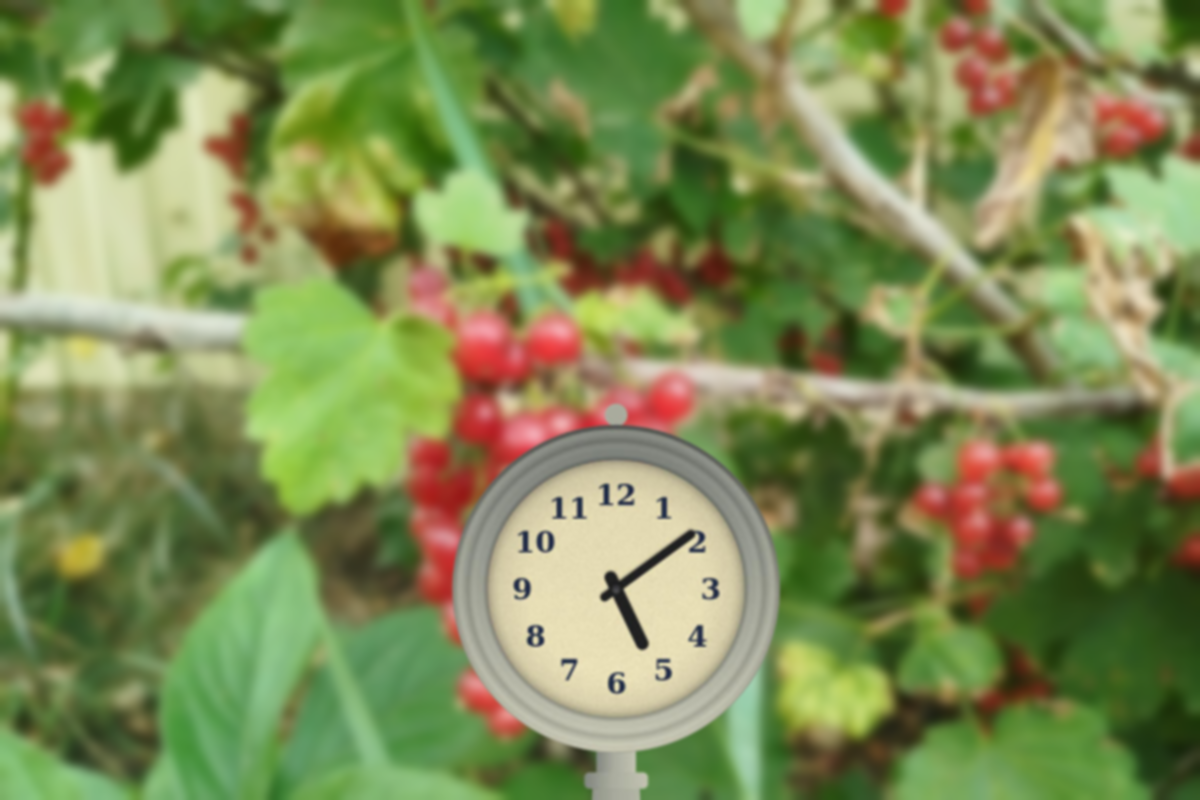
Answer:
{"hour": 5, "minute": 9}
